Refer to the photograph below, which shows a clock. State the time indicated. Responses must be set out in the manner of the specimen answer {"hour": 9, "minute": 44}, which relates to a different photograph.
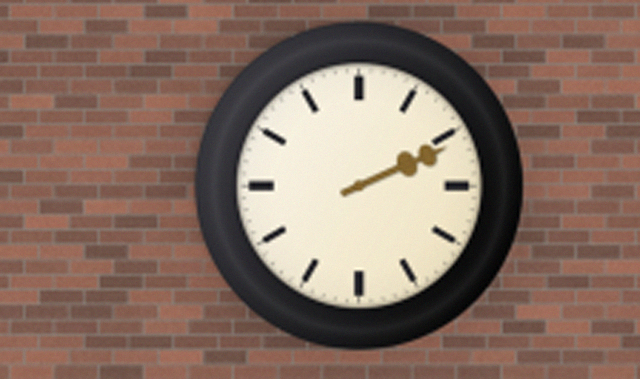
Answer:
{"hour": 2, "minute": 11}
